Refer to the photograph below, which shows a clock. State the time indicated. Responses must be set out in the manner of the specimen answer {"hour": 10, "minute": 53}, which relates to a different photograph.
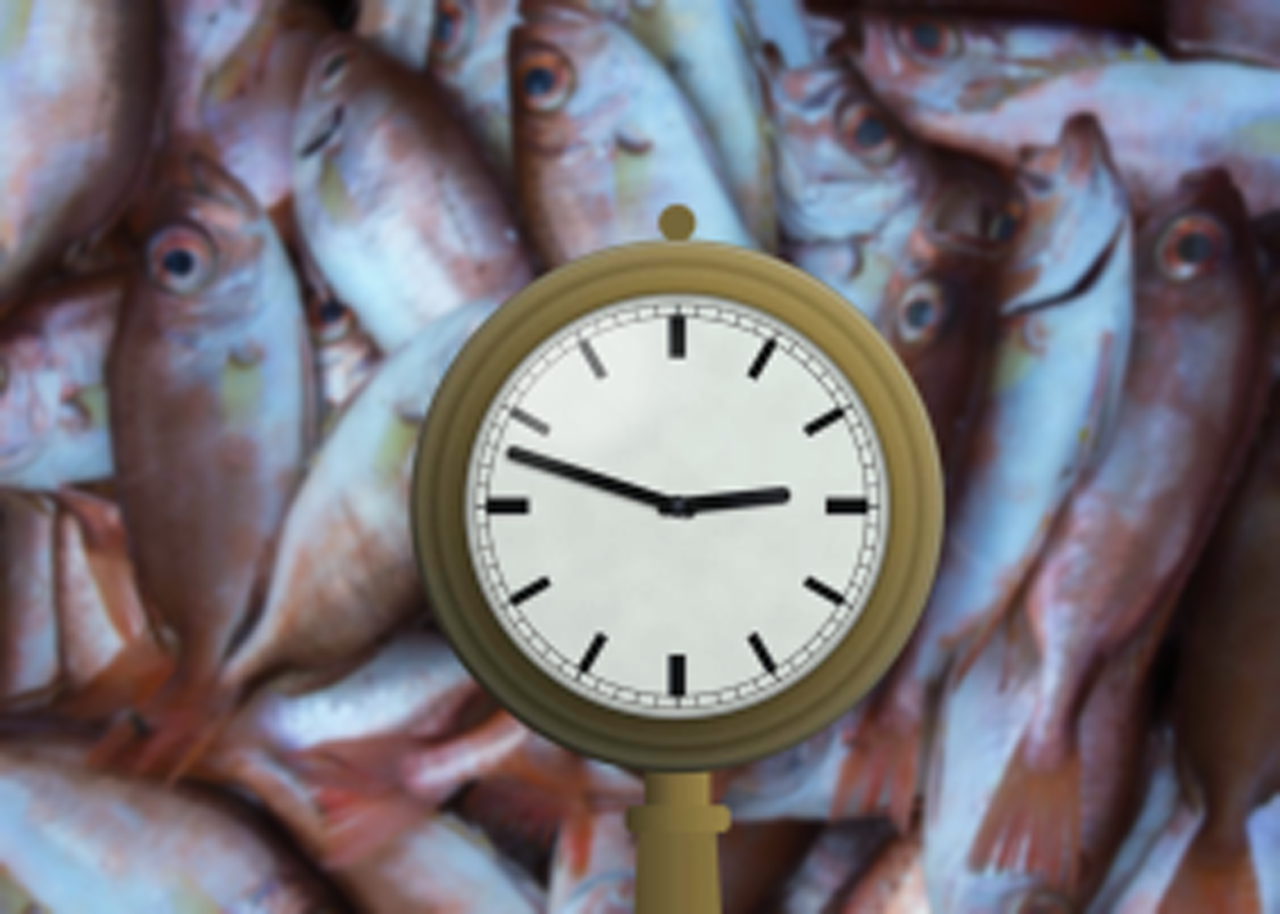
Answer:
{"hour": 2, "minute": 48}
